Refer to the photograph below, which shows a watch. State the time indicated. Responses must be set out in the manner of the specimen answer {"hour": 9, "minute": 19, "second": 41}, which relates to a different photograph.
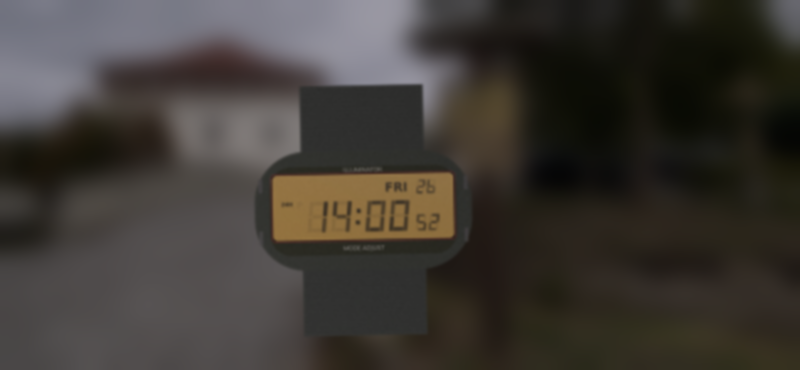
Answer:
{"hour": 14, "minute": 0, "second": 52}
